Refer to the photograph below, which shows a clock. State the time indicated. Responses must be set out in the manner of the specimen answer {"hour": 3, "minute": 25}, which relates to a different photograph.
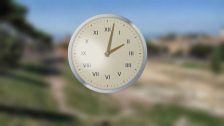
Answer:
{"hour": 2, "minute": 2}
